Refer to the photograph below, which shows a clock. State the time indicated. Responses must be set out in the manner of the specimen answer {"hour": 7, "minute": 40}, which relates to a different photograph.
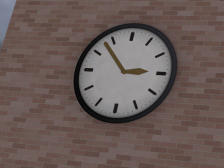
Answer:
{"hour": 2, "minute": 53}
